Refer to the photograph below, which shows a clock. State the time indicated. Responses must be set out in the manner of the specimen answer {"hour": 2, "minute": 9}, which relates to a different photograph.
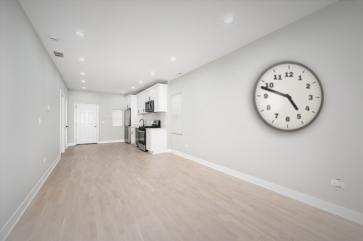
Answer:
{"hour": 4, "minute": 48}
